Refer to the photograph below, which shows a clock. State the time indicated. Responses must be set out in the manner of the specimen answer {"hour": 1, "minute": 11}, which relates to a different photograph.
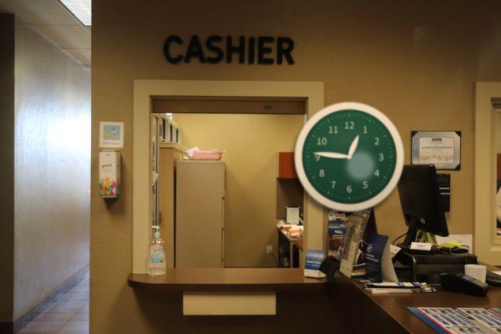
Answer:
{"hour": 12, "minute": 46}
